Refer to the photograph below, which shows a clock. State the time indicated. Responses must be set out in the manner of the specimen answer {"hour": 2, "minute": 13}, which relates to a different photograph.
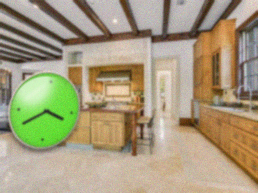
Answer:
{"hour": 3, "minute": 40}
